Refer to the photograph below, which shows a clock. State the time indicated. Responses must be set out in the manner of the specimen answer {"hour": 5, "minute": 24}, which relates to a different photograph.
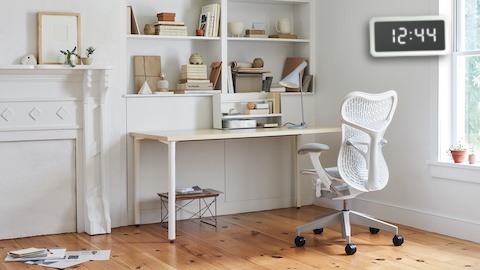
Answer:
{"hour": 12, "minute": 44}
